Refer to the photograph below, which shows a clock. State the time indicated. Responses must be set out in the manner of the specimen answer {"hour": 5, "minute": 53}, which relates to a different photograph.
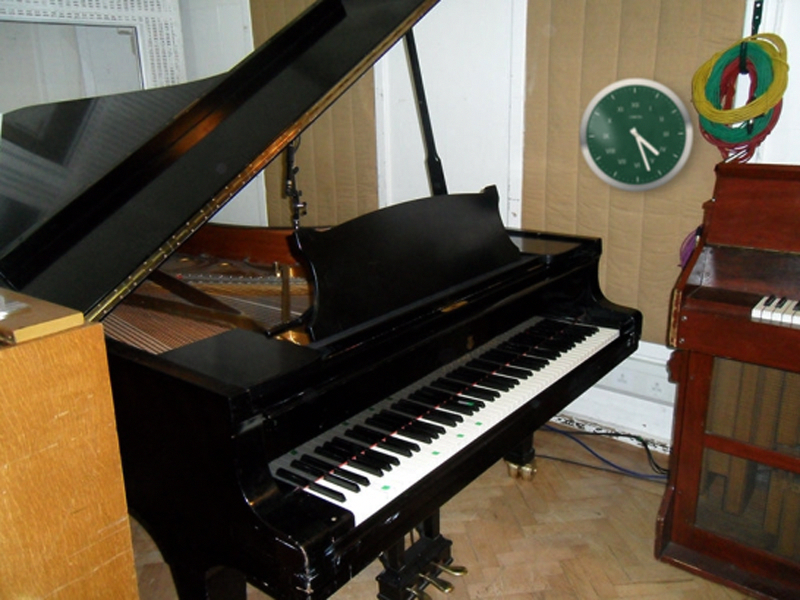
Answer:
{"hour": 4, "minute": 27}
